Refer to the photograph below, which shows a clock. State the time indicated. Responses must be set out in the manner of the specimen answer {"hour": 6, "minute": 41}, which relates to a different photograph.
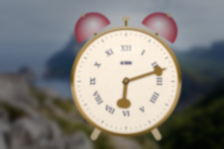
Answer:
{"hour": 6, "minute": 12}
